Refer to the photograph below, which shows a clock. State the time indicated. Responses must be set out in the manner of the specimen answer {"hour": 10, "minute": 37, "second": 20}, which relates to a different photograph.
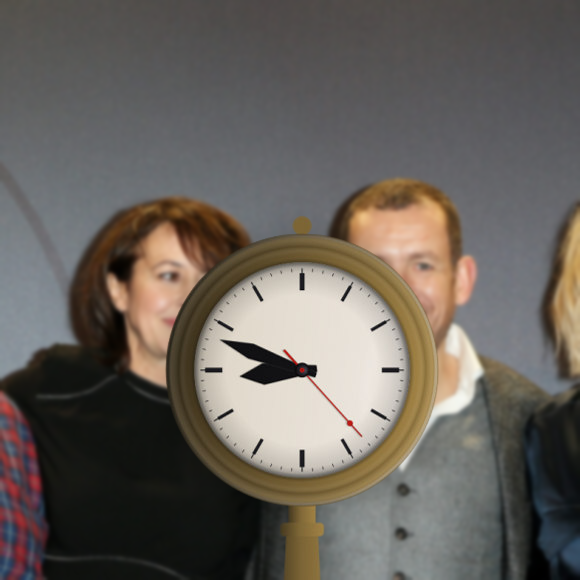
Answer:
{"hour": 8, "minute": 48, "second": 23}
